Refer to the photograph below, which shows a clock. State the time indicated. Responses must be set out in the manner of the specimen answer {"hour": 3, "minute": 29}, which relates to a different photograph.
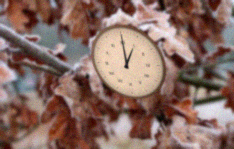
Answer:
{"hour": 1, "minute": 0}
